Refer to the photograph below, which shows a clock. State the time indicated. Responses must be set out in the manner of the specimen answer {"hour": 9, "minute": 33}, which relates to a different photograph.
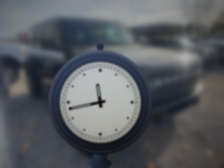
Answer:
{"hour": 11, "minute": 43}
